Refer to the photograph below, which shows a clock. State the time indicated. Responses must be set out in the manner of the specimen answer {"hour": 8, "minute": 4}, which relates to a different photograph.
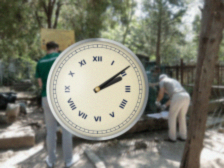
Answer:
{"hour": 2, "minute": 9}
